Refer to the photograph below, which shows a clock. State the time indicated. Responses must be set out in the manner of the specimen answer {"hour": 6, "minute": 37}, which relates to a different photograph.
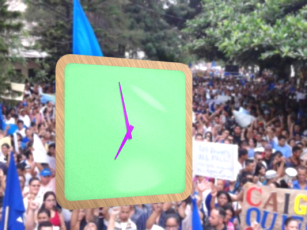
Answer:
{"hour": 6, "minute": 58}
